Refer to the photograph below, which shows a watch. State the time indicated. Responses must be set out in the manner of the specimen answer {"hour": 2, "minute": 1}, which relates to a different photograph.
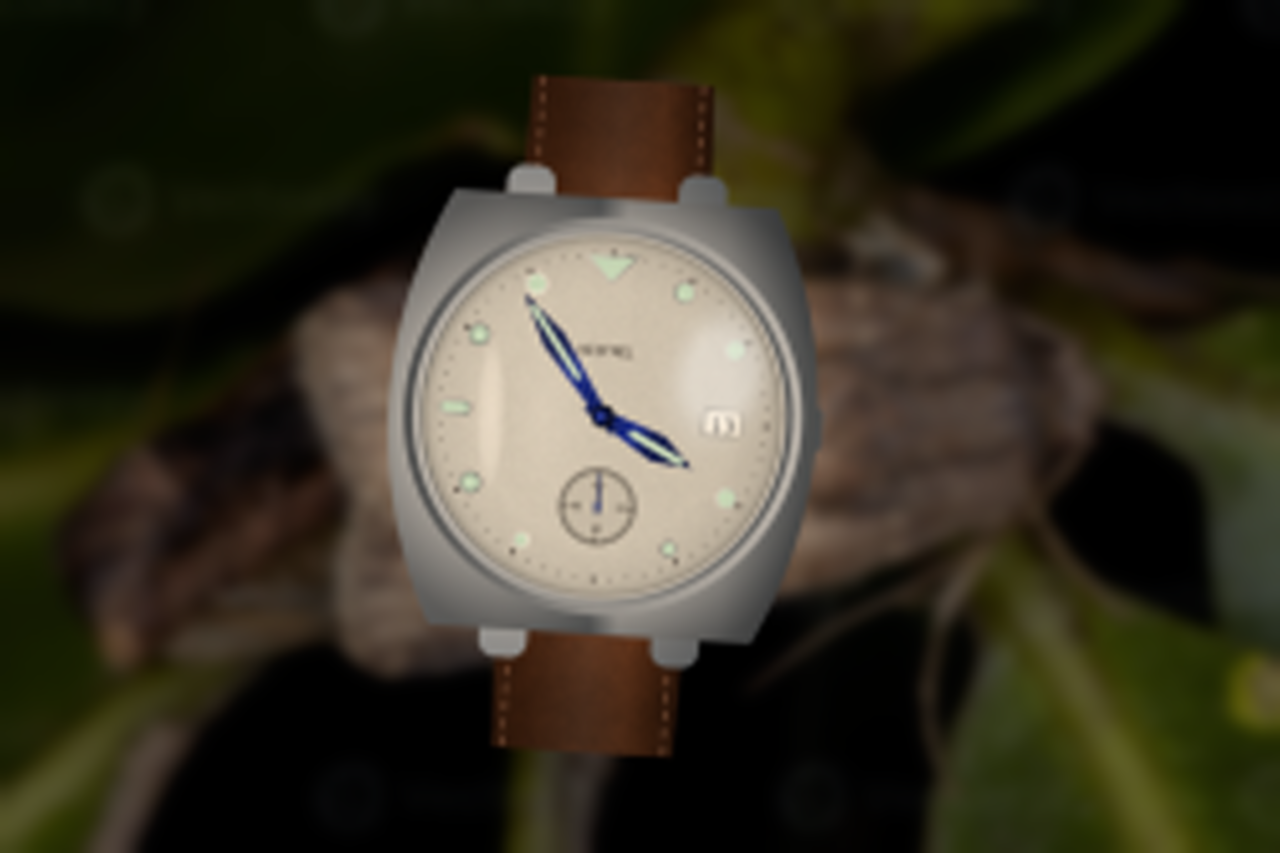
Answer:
{"hour": 3, "minute": 54}
